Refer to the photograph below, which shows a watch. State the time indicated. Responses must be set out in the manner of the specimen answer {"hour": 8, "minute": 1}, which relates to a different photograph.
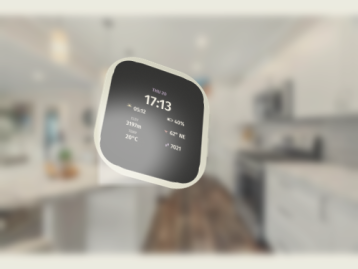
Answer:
{"hour": 17, "minute": 13}
